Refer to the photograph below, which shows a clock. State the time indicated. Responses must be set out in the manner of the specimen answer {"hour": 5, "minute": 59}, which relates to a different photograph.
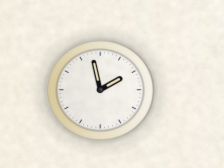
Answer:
{"hour": 1, "minute": 58}
